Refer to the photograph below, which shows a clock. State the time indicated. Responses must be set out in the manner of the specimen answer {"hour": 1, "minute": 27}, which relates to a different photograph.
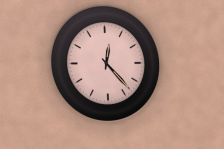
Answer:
{"hour": 12, "minute": 23}
